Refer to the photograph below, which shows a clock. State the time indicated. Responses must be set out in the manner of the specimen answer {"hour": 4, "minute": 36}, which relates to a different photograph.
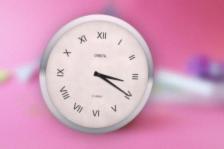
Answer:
{"hour": 3, "minute": 20}
